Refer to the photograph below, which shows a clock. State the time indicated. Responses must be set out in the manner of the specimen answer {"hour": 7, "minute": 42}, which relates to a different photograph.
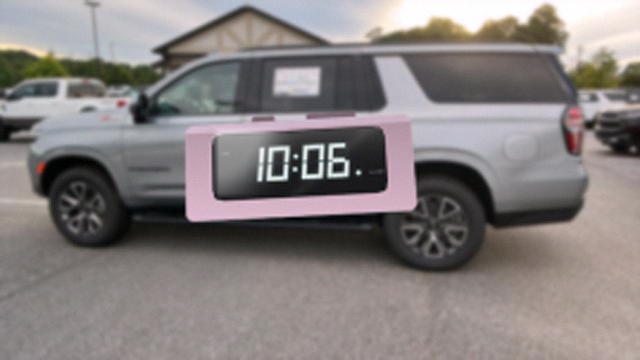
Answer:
{"hour": 10, "minute": 6}
